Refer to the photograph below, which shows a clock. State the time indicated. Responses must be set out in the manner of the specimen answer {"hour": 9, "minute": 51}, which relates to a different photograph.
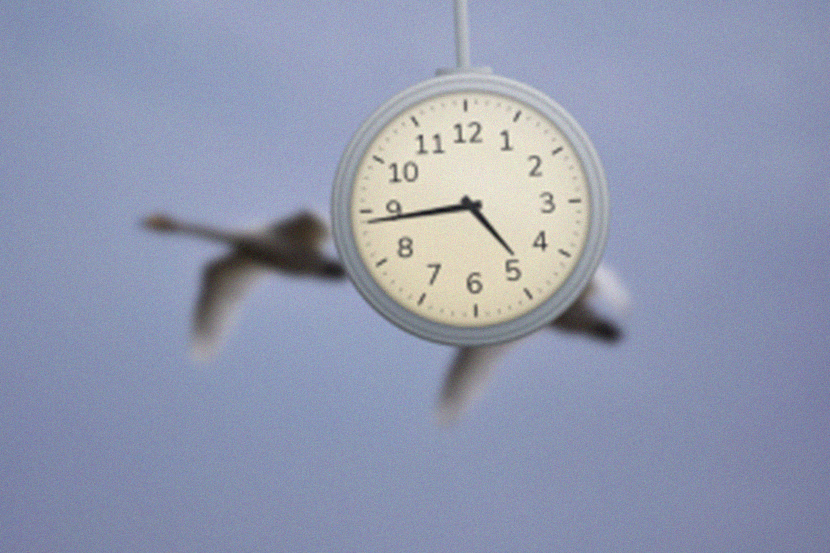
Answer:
{"hour": 4, "minute": 44}
